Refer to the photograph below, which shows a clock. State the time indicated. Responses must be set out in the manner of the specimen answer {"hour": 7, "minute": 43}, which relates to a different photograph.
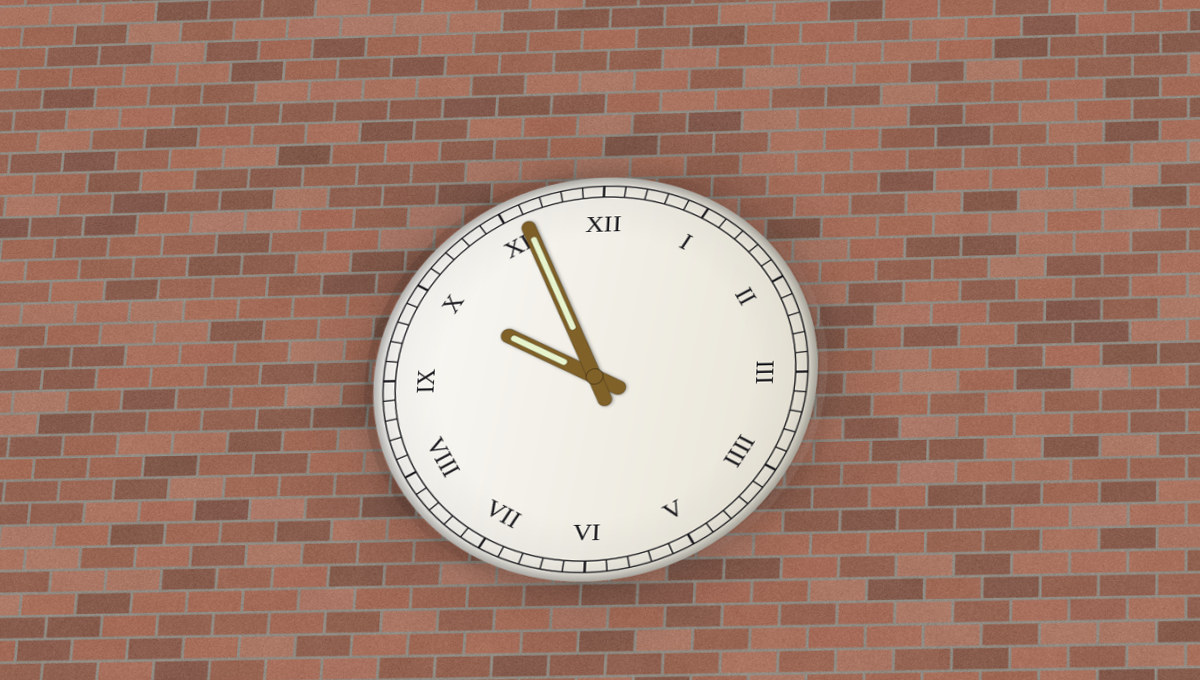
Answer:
{"hour": 9, "minute": 56}
